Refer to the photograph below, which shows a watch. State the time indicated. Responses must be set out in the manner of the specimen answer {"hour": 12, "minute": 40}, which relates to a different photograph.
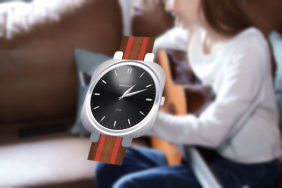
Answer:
{"hour": 1, "minute": 11}
